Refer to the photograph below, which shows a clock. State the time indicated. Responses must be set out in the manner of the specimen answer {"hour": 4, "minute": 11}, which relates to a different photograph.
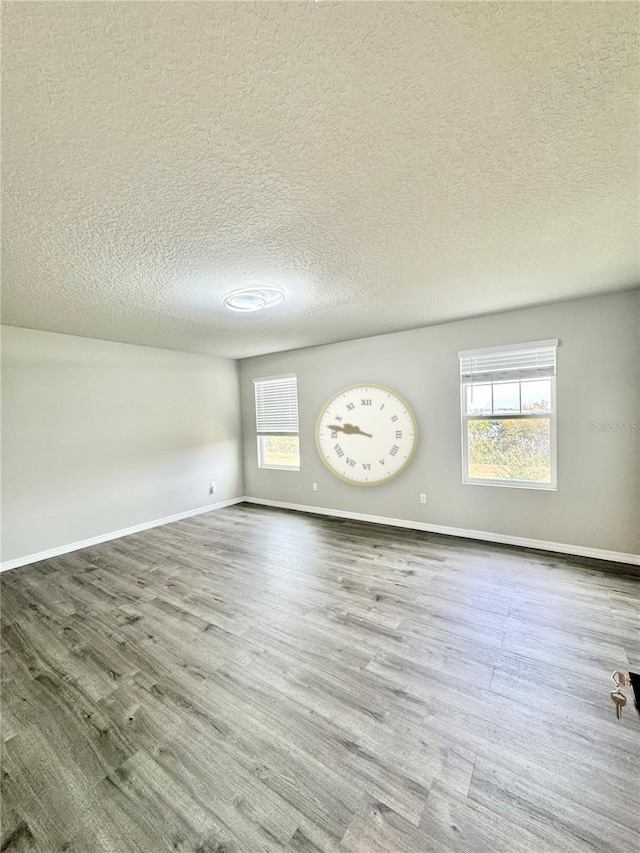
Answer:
{"hour": 9, "minute": 47}
